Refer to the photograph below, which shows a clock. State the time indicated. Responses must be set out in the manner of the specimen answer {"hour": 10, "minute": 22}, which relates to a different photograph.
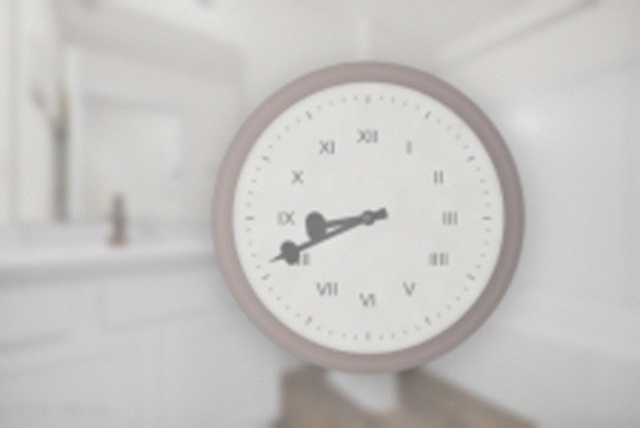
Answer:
{"hour": 8, "minute": 41}
